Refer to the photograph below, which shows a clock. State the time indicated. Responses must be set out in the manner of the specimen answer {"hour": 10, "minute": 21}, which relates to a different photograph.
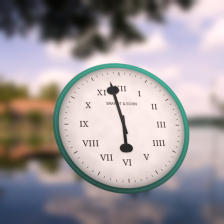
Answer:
{"hour": 5, "minute": 58}
